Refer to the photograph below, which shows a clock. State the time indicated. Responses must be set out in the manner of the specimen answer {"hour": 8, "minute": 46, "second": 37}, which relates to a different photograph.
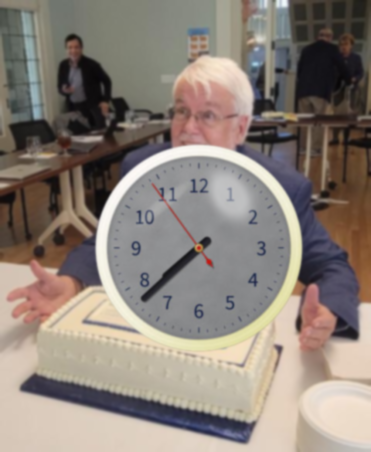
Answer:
{"hour": 7, "minute": 37, "second": 54}
